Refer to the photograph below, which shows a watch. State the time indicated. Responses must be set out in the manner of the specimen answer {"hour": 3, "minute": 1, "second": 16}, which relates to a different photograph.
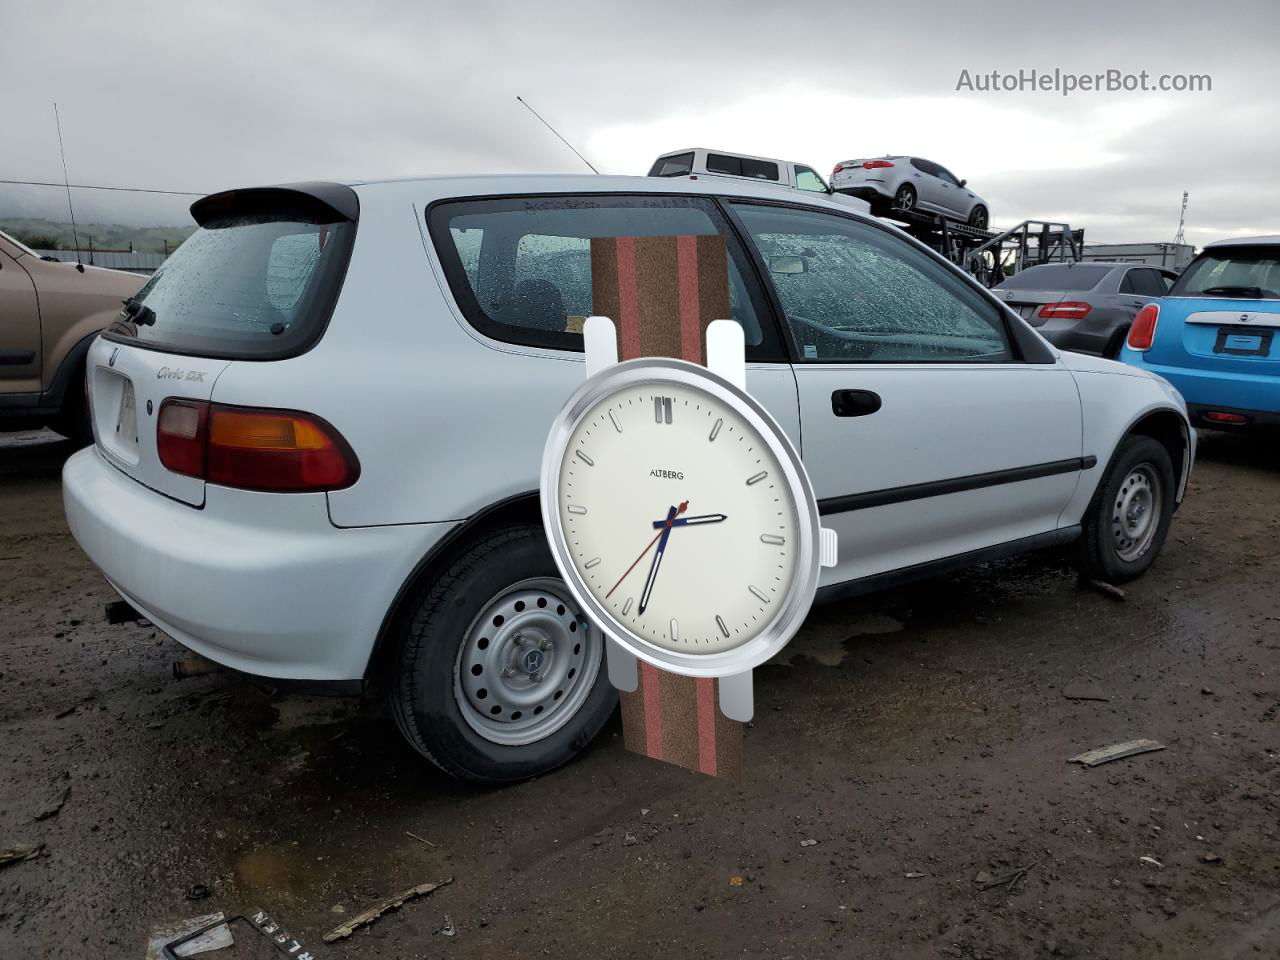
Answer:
{"hour": 2, "minute": 33, "second": 37}
